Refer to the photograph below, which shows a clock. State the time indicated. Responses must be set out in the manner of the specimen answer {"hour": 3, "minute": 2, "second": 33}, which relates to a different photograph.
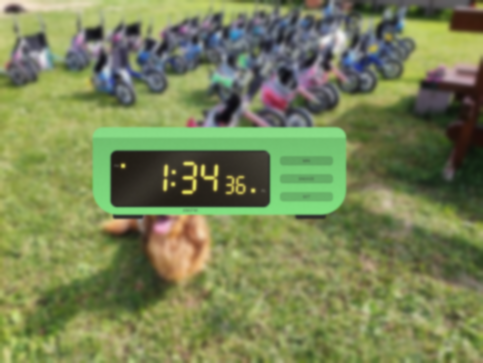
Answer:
{"hour": 1, "minute": 34, "second": 36}
